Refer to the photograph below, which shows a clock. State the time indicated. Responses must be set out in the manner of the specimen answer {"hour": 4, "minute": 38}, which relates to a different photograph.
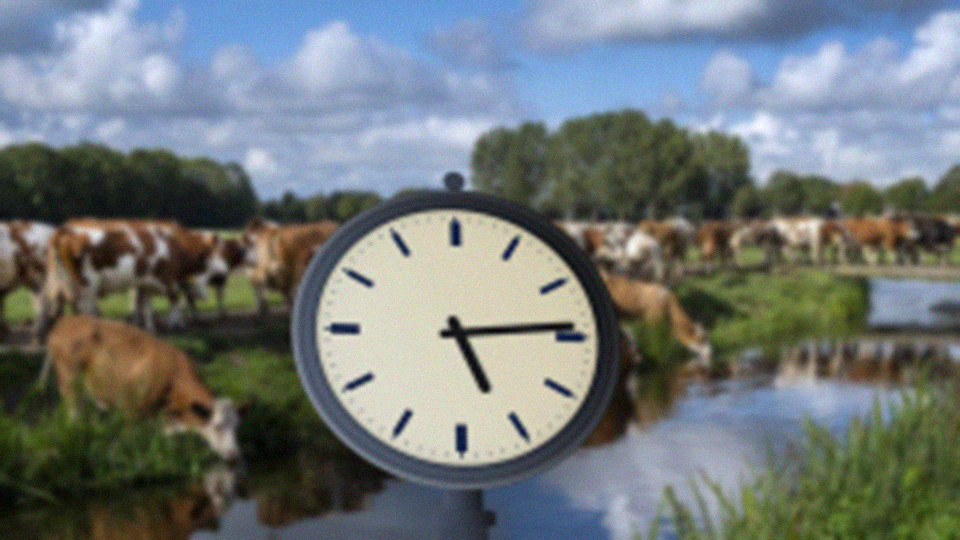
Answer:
{"hour": 5, "minute": 14}
